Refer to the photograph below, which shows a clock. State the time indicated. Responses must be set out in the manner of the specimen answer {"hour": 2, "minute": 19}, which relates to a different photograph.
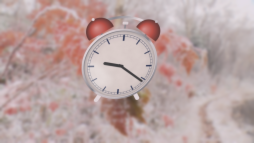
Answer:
{"hour": 9, "minute": 21}
